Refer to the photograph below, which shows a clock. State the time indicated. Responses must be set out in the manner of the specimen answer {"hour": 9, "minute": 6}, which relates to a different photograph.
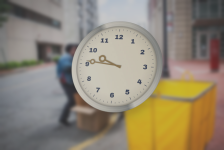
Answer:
{"hour": 9, "minute": 46}
